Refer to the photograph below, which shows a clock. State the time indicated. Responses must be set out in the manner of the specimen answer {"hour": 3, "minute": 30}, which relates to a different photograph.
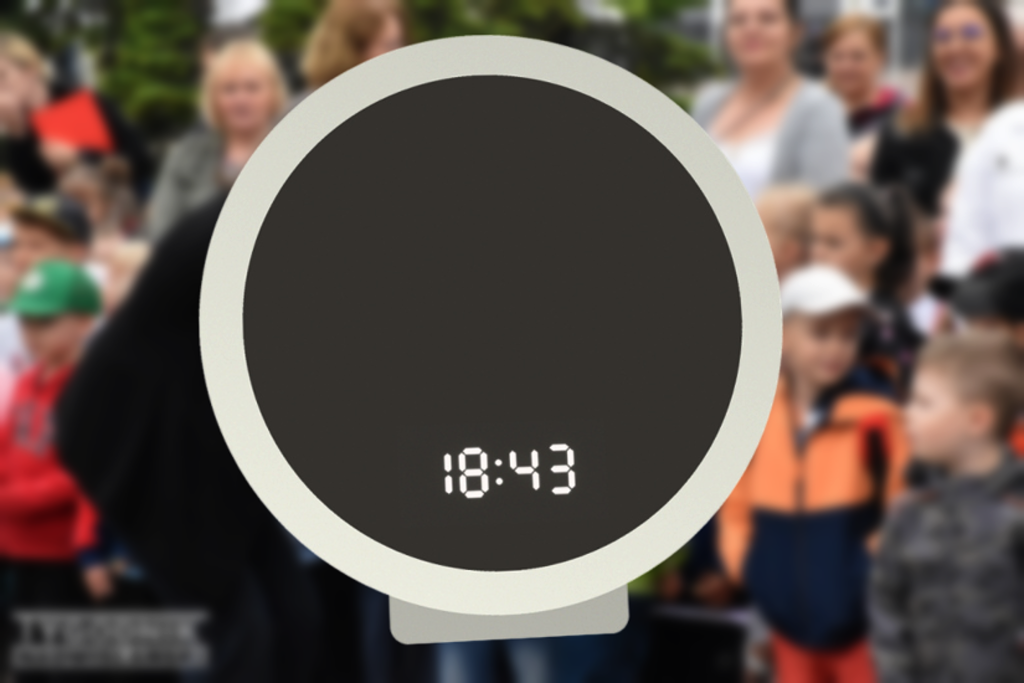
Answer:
{"hour": 18, "minute": 43}
